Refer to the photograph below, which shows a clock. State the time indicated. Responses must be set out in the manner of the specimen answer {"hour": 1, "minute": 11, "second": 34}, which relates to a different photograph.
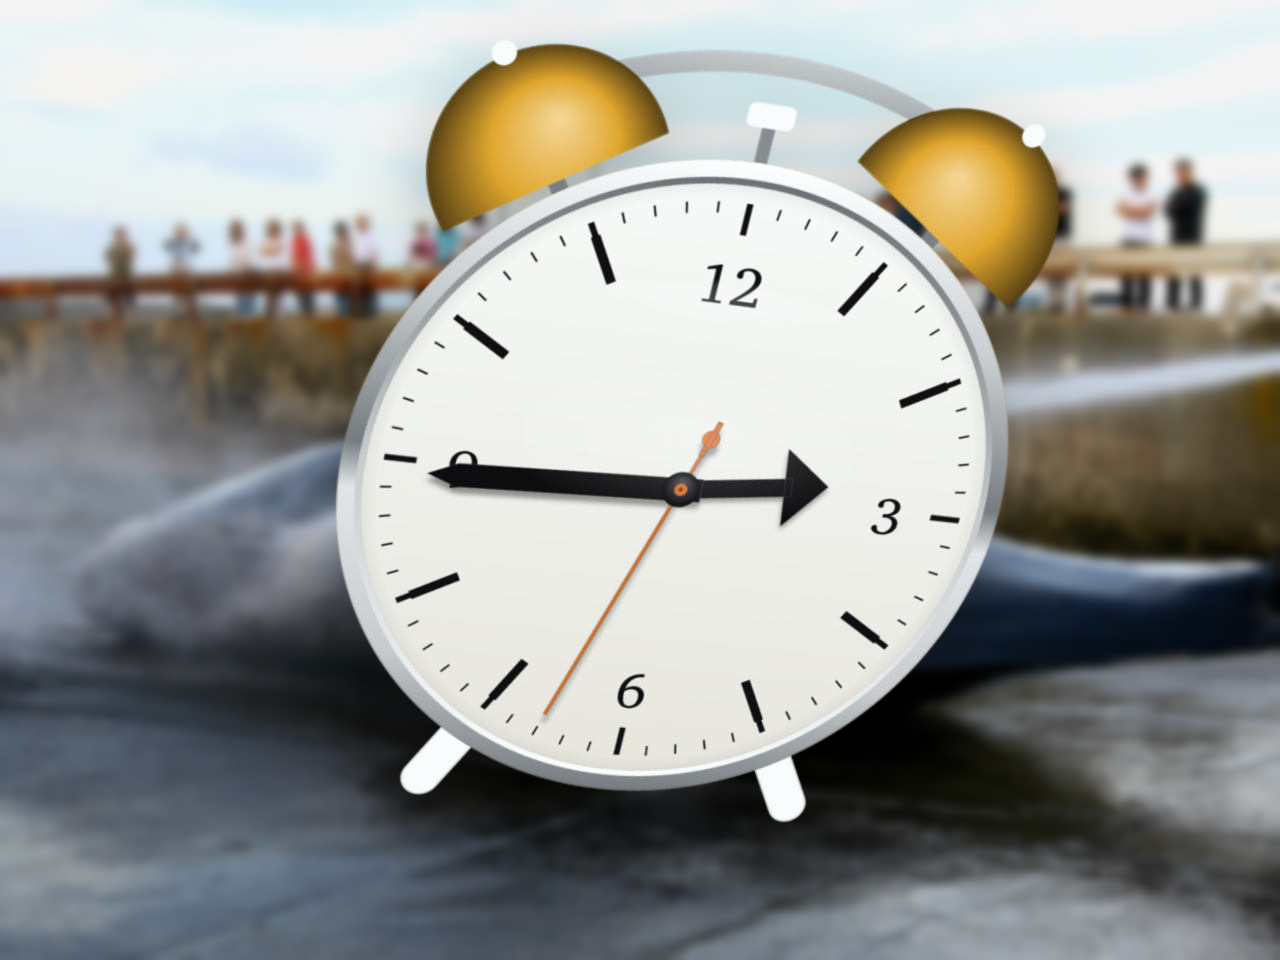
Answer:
{"hour": 2, "minute": 44, "second": 33}
